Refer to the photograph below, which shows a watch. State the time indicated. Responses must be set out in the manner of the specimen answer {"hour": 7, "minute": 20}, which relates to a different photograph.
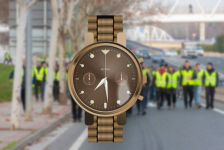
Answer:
{"hour": 7, "minute": 29}
